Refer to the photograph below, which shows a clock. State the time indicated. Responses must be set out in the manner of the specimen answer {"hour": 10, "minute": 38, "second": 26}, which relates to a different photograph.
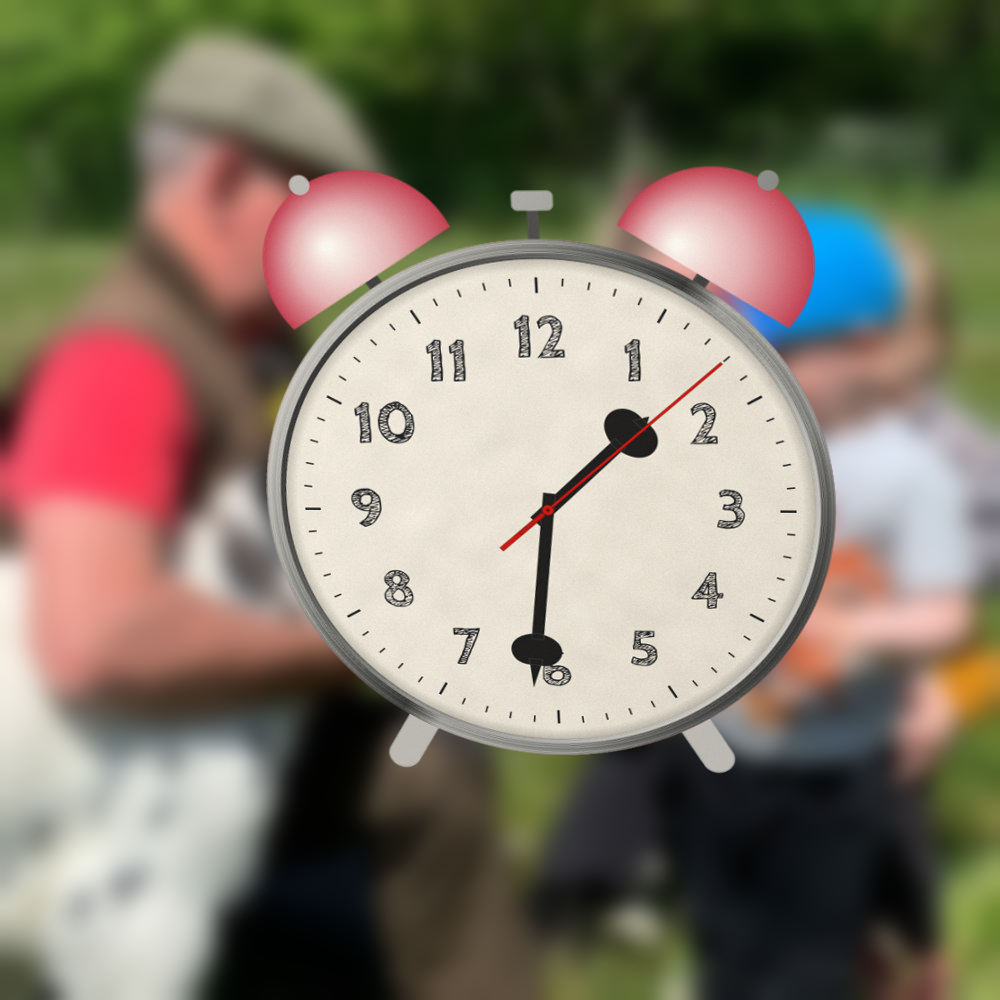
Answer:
{"hour": 1, "minute": 31, "second": 8}
